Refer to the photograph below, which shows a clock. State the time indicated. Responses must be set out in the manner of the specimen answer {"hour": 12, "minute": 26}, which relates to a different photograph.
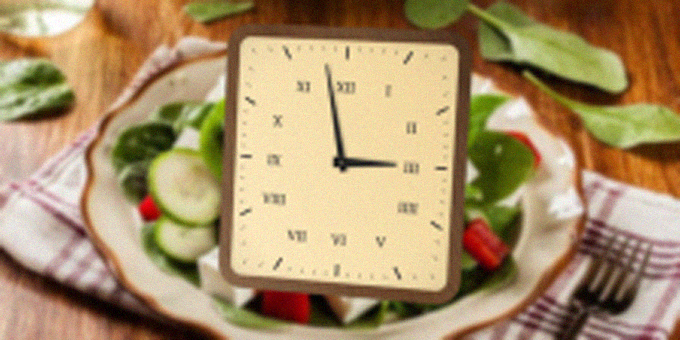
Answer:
{"hour": 2, "minute": 58}
